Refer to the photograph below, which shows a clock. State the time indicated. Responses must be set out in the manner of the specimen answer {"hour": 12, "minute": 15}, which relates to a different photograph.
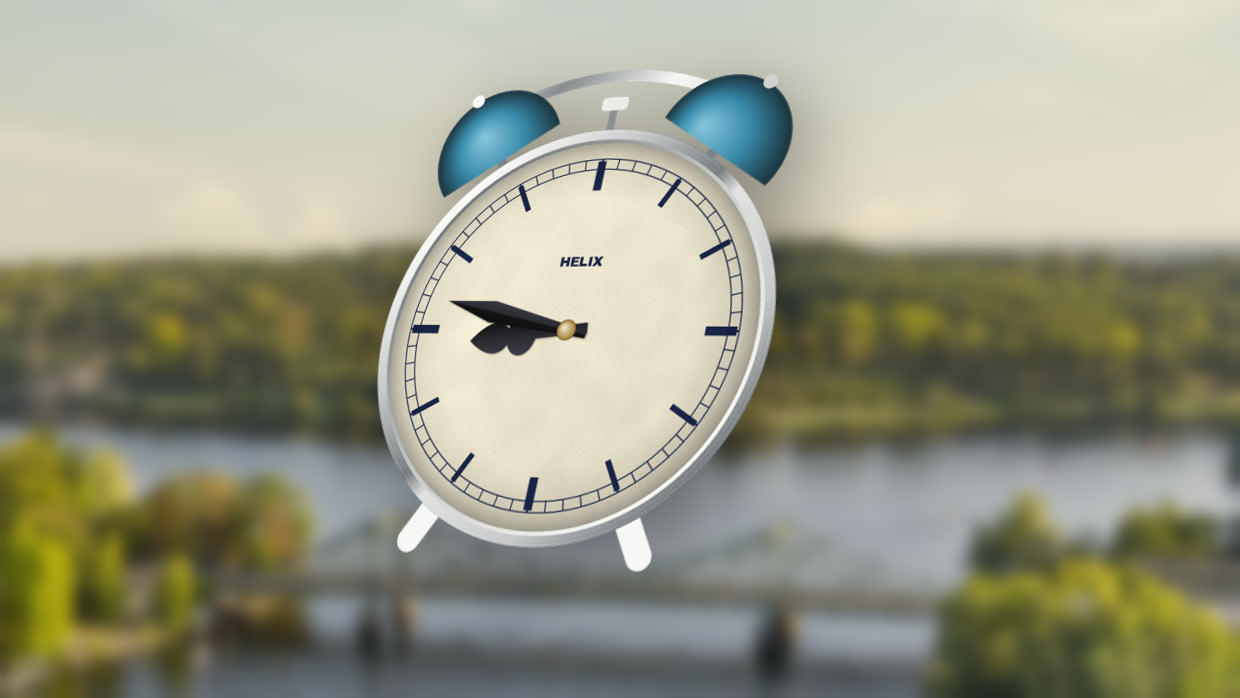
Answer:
{"hour": 8, "minute": 47}
